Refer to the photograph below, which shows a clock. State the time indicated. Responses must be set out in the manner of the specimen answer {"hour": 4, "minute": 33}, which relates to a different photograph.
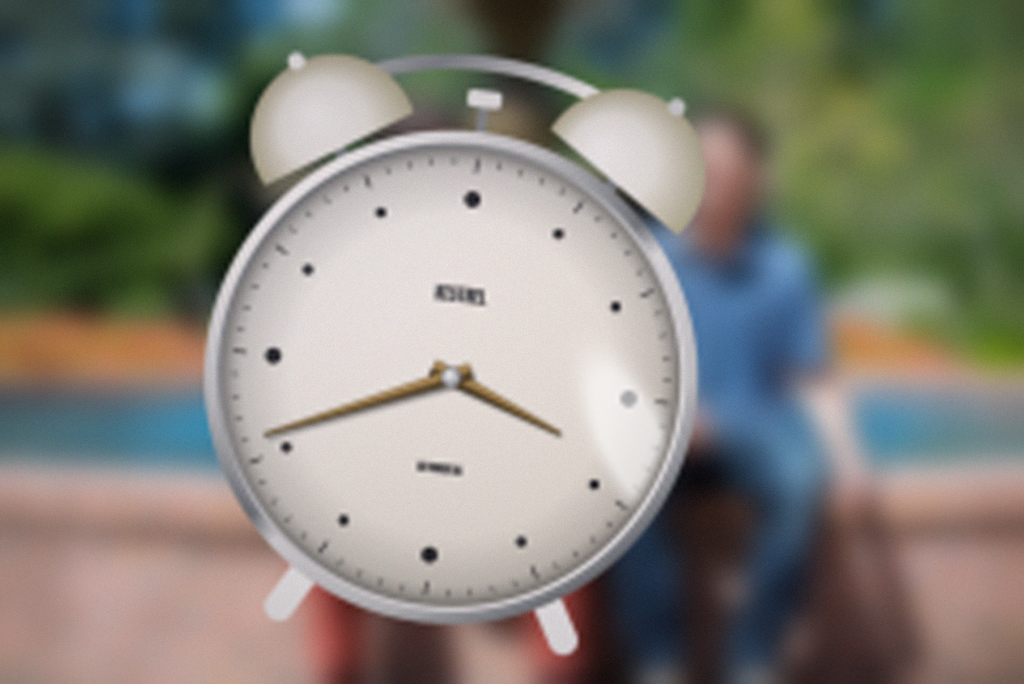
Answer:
{"hour": 3, "minute": 41}
